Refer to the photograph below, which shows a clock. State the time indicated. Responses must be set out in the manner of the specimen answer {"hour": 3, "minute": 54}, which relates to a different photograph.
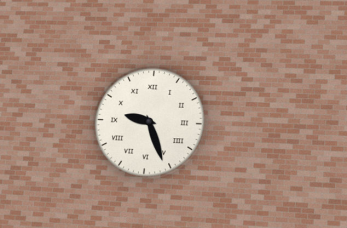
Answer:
{"hour": 9, "minute": 26}
